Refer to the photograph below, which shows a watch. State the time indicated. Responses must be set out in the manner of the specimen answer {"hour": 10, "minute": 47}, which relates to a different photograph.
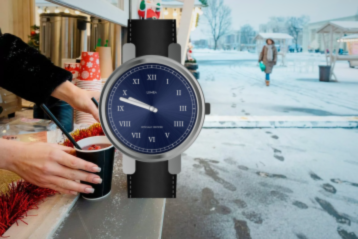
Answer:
{"hour": 9, "minute": 48}
